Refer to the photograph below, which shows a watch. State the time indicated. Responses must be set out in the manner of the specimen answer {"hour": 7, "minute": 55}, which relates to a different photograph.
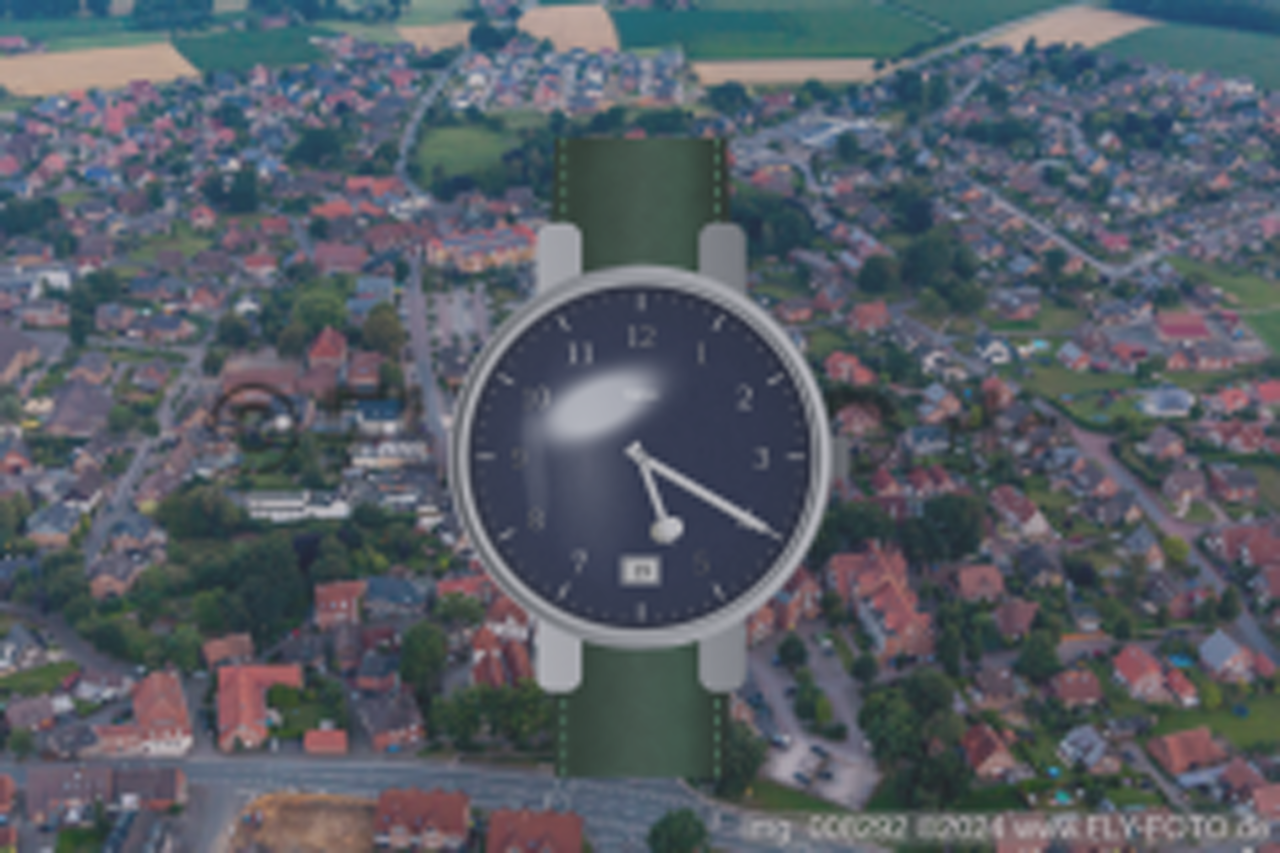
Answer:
{"hour": 5, "minute": 20}
